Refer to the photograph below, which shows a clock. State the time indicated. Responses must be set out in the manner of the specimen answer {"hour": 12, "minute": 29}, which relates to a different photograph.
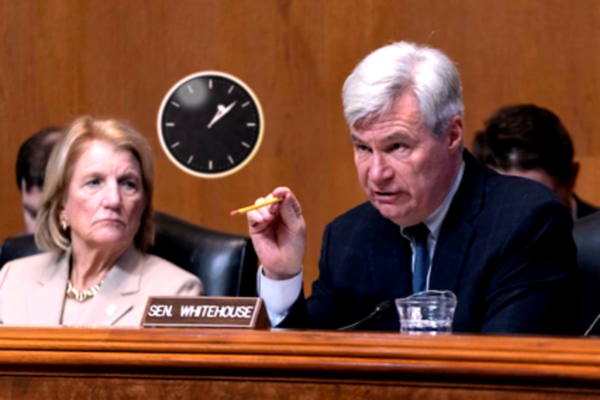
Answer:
{"hour": 1, "minute": 8}
